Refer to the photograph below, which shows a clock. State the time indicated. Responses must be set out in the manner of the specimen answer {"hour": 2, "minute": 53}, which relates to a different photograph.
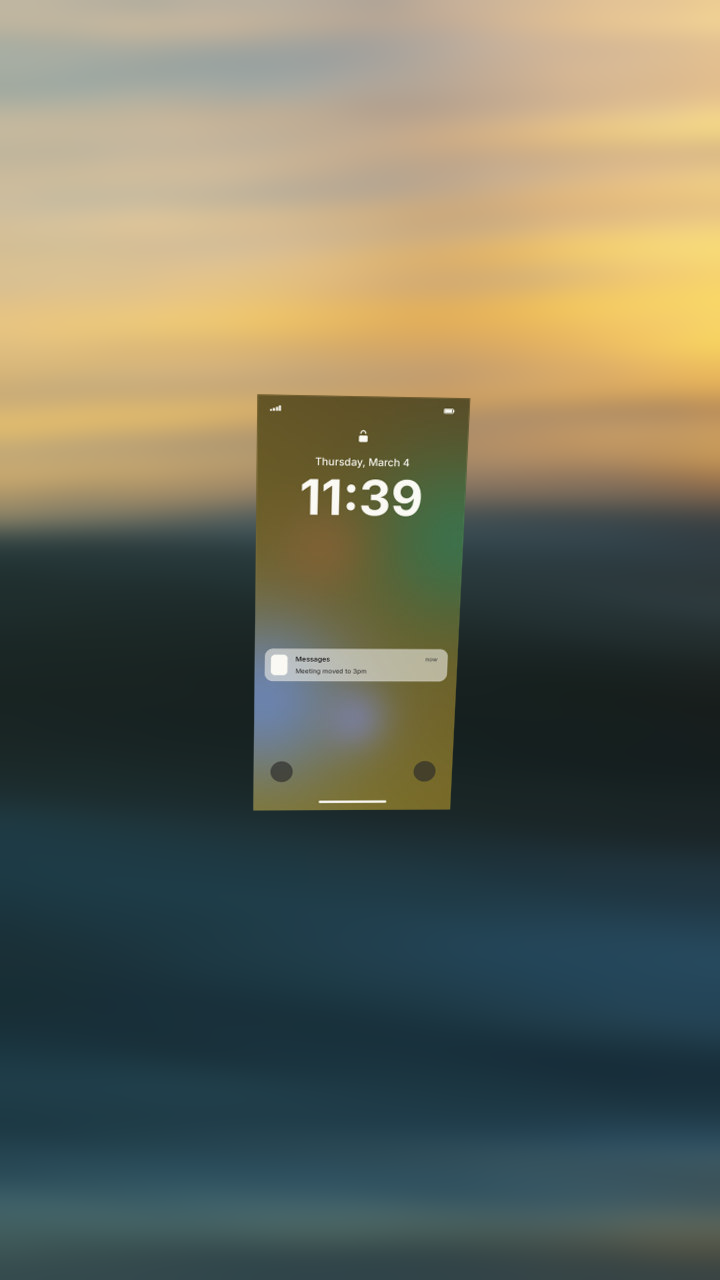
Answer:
{"hour": 11, "minute": 39}
